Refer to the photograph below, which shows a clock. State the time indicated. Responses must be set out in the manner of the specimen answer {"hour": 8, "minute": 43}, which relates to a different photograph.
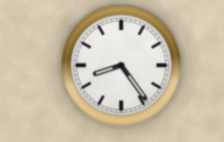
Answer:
{"hour": 8, "minute": 24}
